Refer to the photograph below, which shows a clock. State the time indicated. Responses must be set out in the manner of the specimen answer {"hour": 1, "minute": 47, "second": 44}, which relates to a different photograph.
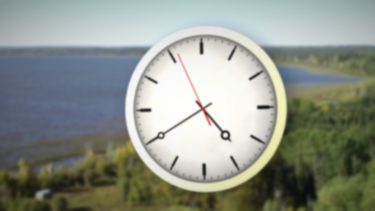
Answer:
{"hour": 4, "minute": 39, "second": 56}
